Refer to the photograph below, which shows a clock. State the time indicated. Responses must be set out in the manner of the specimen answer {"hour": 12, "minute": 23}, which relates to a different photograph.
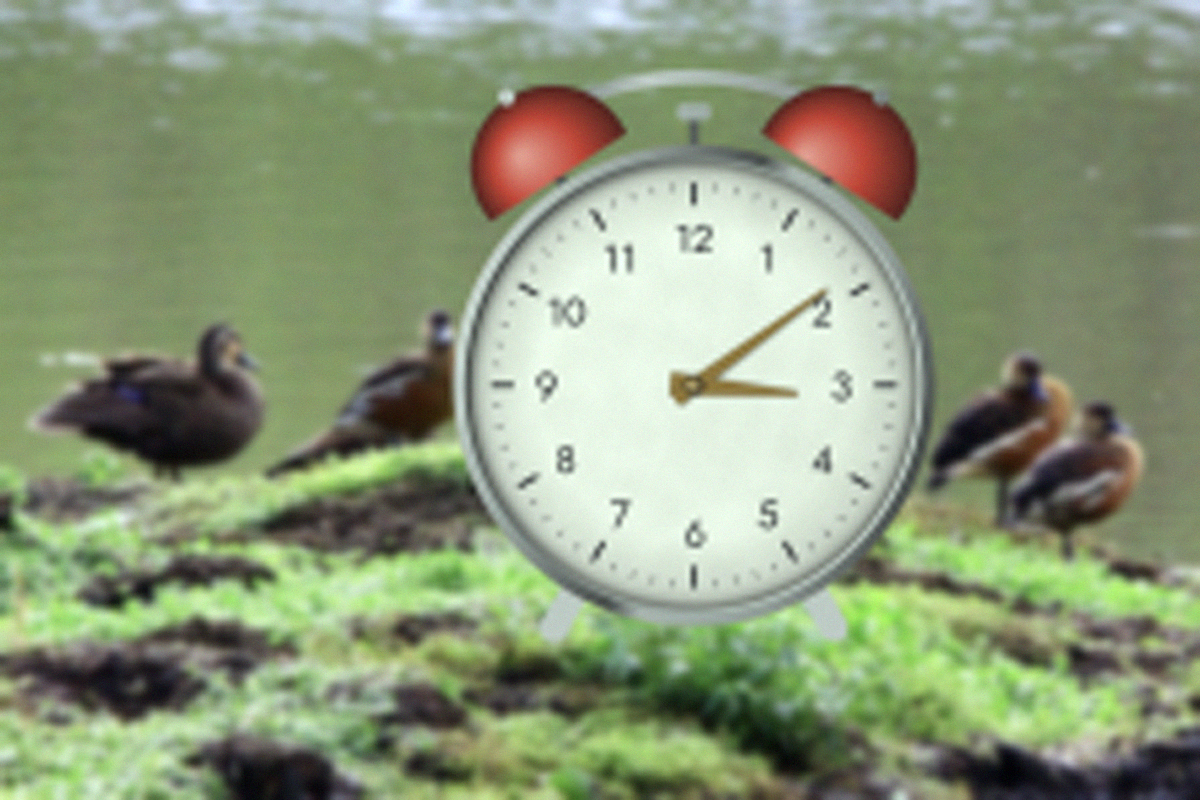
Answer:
{"hour": 3, "minute": 9}
